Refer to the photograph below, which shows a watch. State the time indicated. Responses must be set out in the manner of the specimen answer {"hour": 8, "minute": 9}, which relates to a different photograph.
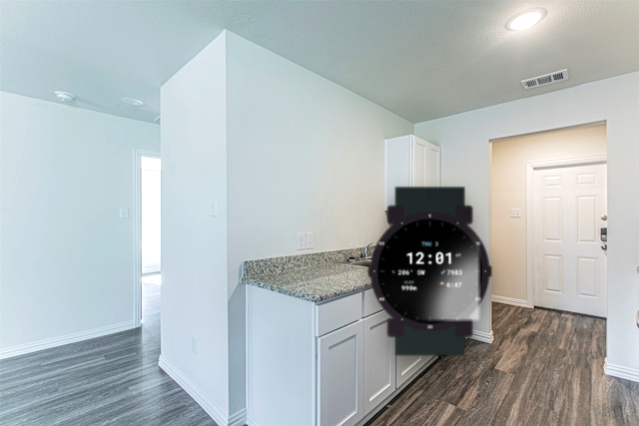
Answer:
{"hour": 12, "minute": 1}
